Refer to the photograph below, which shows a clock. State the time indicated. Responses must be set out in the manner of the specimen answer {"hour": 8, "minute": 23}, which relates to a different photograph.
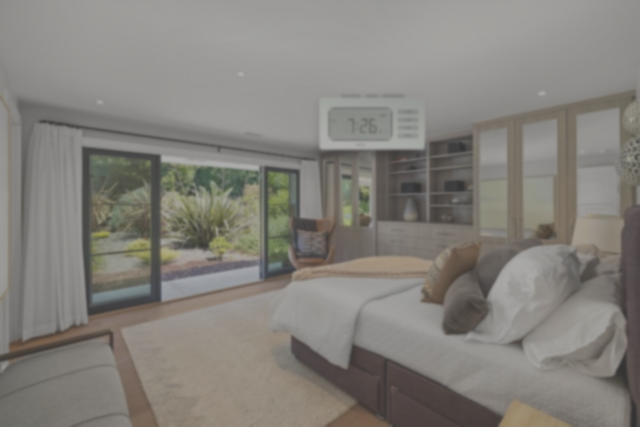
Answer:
{"hour": 7, "minute": 26}
